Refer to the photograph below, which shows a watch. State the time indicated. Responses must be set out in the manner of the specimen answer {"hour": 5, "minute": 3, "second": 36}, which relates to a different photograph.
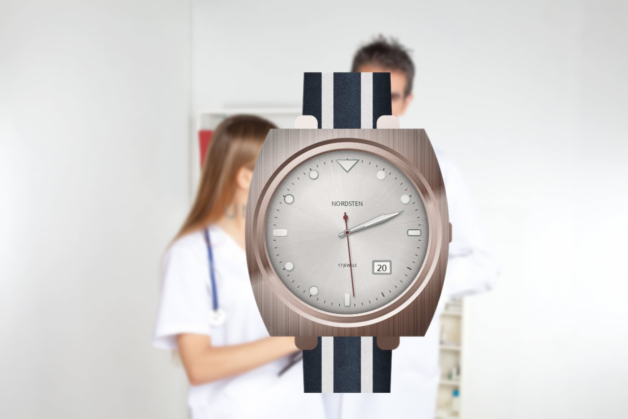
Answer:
{"hour": 2, "minute": 11, "second": 29}
